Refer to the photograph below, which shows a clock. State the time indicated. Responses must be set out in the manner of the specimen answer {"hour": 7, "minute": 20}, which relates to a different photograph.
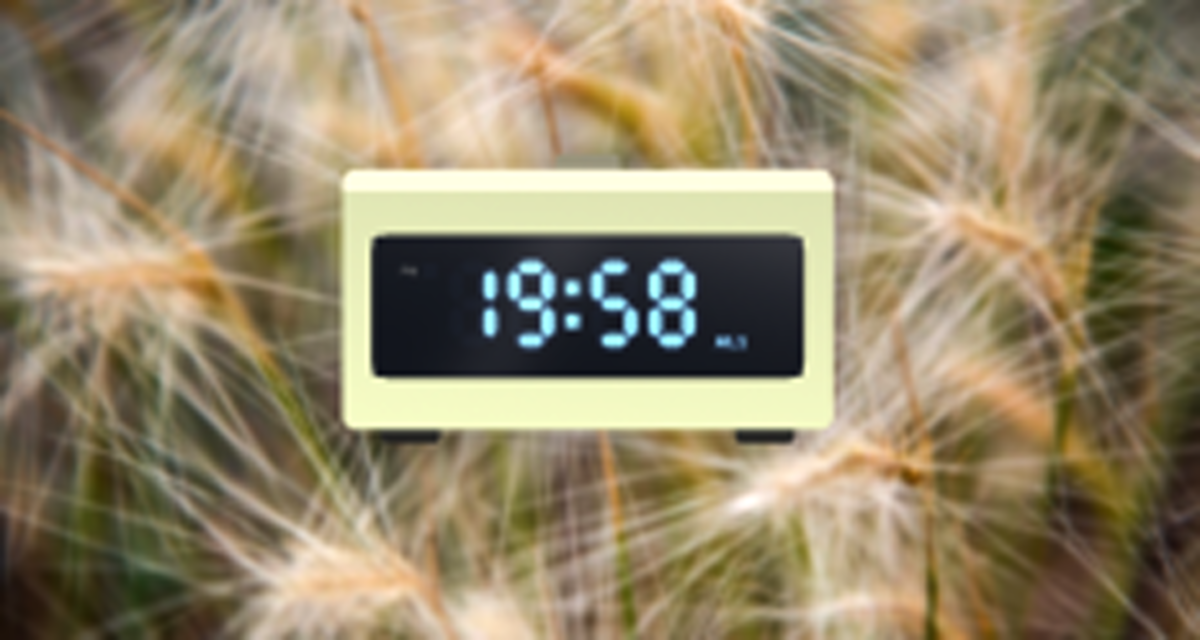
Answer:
{"hour": 19, "minute": 58}
